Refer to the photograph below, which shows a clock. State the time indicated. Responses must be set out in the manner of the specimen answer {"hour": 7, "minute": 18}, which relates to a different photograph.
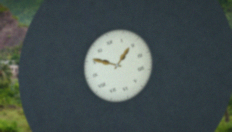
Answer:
{"hour": 1, "minute": 51}
